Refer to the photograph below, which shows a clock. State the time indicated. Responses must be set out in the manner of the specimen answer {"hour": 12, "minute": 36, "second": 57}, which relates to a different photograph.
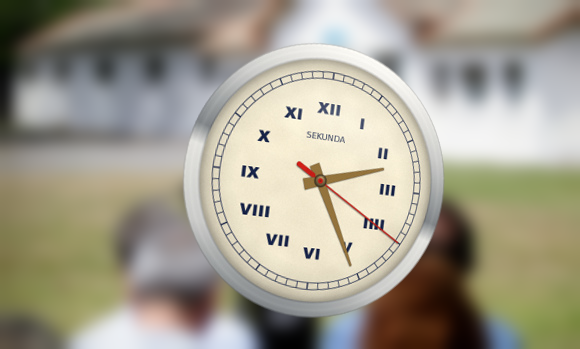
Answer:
{"hour": 2, "minute": 25, "second": 20}
